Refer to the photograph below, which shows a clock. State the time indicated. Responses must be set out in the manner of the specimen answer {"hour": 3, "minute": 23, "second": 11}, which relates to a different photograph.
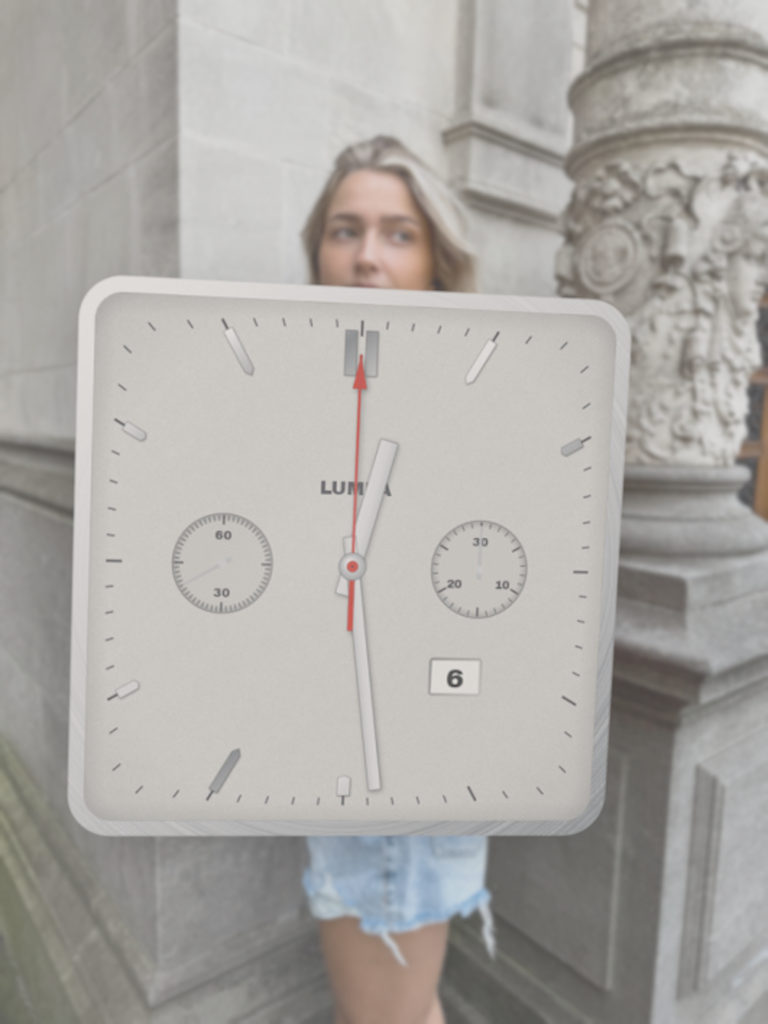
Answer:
{"hour": 12, "minute": 28, "second": 40}
